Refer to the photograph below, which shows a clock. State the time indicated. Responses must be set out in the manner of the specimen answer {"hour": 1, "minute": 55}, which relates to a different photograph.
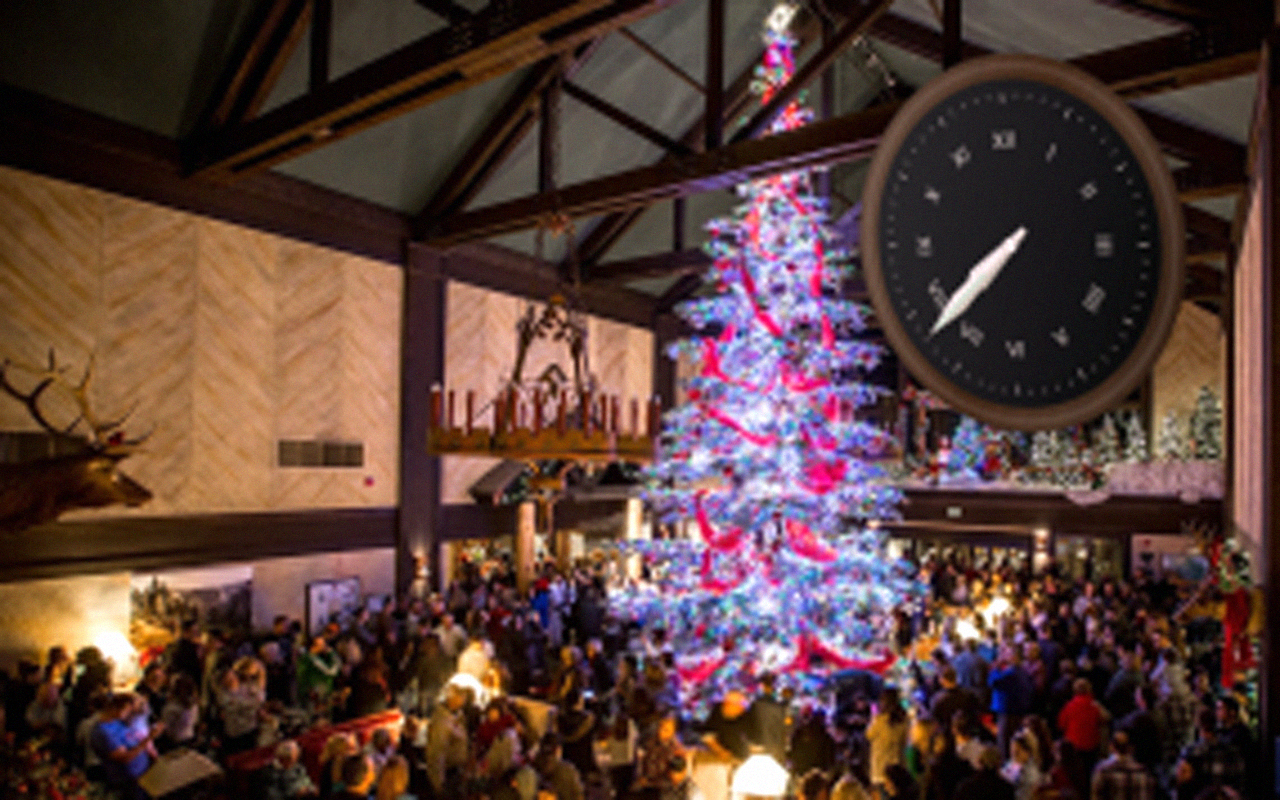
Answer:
{"hour": 7, "minute": 38}
